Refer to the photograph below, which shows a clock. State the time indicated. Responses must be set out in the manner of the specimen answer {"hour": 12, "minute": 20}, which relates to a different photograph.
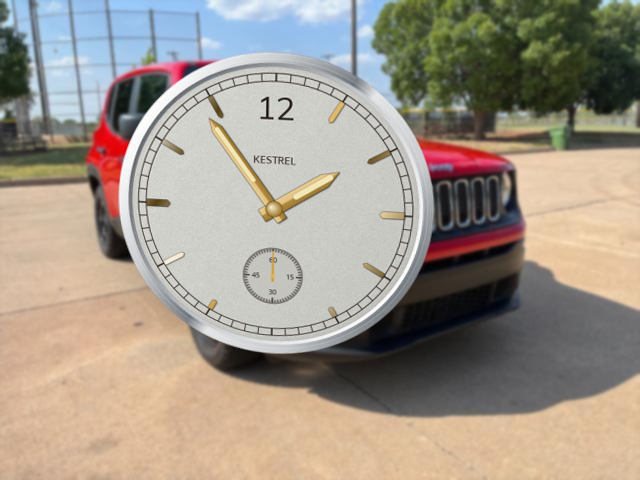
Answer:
{"hour": 1, "minute": 54}
